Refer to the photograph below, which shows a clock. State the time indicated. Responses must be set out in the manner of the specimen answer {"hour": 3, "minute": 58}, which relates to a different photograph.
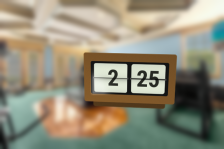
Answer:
{"hour": 2, "minute": 25}
